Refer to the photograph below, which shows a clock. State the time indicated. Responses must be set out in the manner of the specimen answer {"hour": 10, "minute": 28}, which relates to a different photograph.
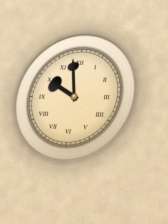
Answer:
{"hour": 9, "minute": 58}
